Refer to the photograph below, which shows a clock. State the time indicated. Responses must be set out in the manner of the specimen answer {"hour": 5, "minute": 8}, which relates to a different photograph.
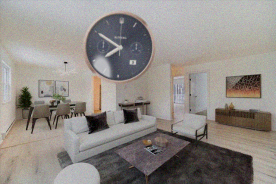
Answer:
{"hour": 7, "minute": 50}
